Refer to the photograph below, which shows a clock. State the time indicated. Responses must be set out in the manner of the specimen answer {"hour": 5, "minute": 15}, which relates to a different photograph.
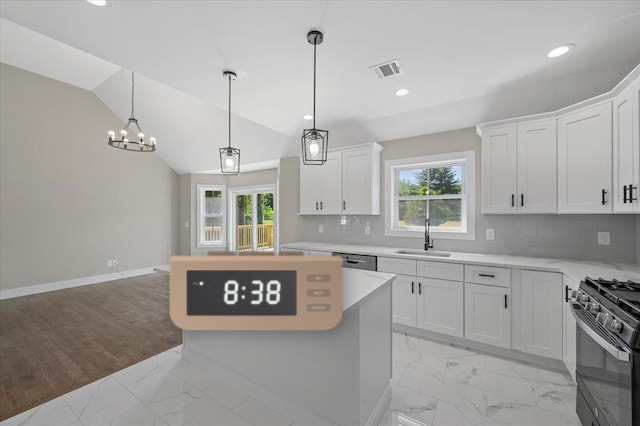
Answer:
{"hour": 8, "minute": 38}
